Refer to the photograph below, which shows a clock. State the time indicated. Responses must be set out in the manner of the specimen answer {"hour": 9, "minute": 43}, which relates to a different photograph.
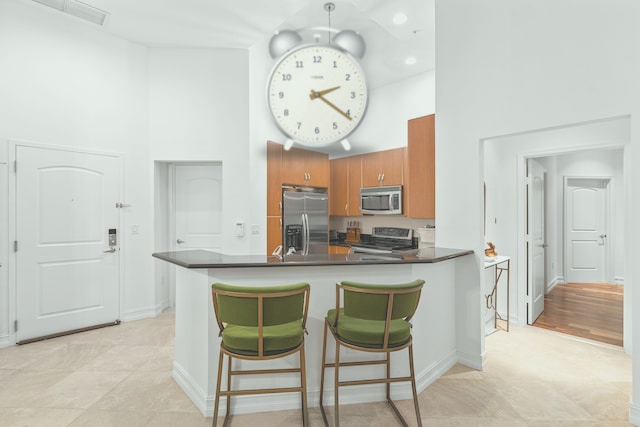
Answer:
{"hour": 2, "minute": 21}
